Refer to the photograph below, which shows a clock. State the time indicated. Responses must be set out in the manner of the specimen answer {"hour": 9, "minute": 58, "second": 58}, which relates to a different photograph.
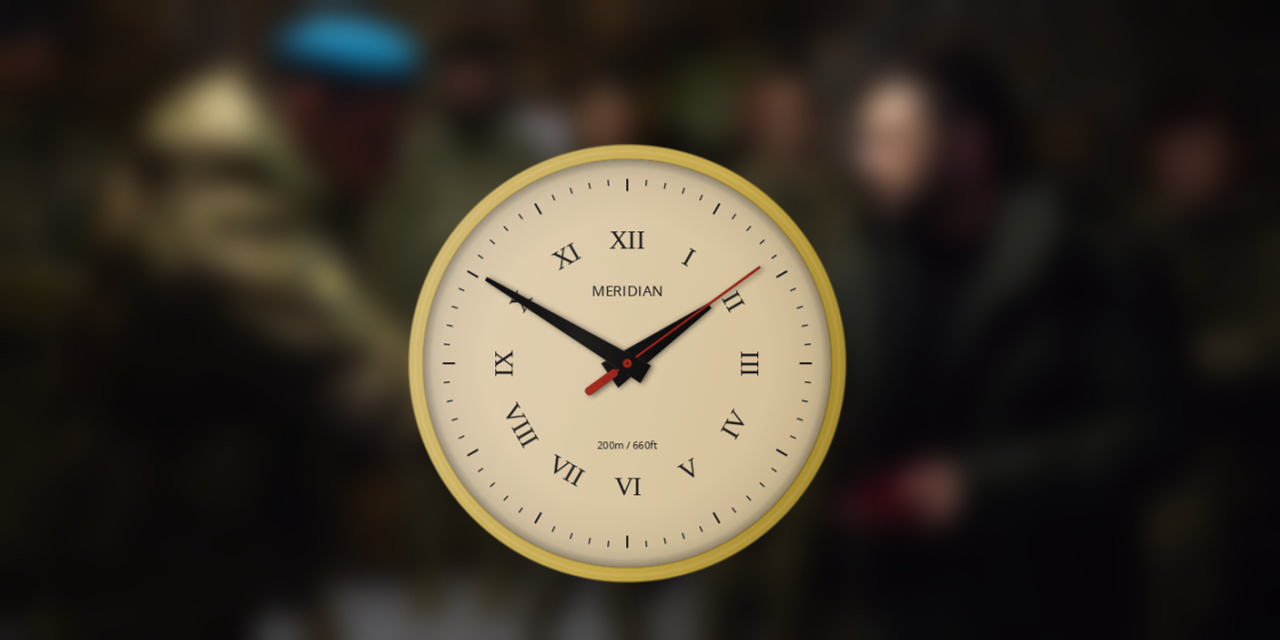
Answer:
{"hour": 1, "minute": 50, "second": 9}
